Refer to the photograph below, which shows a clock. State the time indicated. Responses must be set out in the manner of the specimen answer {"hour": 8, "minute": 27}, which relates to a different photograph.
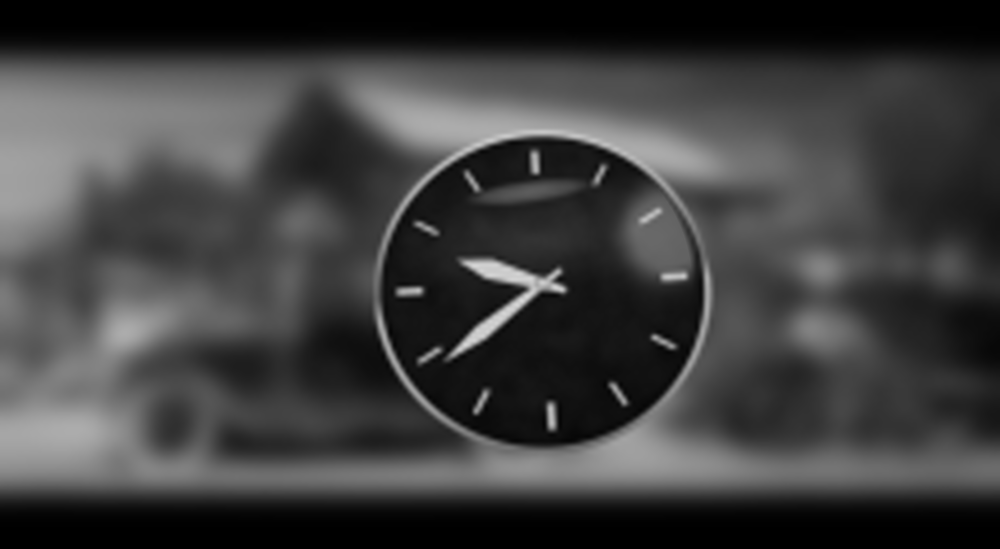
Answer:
{"hour": 9, "minute": 39}
